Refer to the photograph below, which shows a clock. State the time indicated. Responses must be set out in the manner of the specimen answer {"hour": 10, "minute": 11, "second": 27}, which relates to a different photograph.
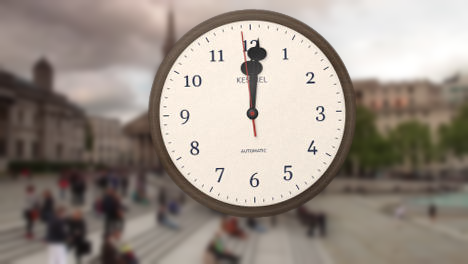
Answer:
{"hour": 12, "minute": 0, "second": 59}
